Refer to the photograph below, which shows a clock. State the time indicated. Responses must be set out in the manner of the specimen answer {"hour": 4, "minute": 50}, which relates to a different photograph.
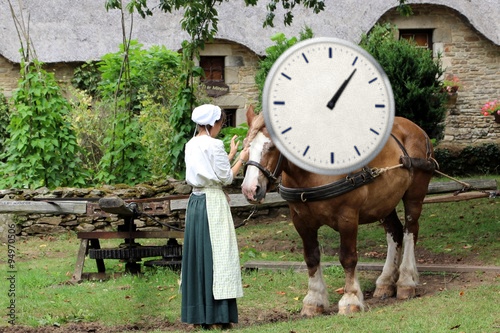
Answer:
{"hour": 1, "minute": 6}
